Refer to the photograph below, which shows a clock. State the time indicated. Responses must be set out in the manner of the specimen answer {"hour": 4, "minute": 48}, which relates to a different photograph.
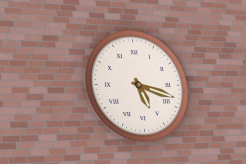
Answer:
{"hour": 5, "minute": 18}
